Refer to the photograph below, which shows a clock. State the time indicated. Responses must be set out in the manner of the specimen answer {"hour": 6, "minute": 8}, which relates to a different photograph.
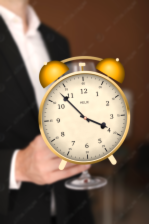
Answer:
{"hour": 3, "minute": 53}
